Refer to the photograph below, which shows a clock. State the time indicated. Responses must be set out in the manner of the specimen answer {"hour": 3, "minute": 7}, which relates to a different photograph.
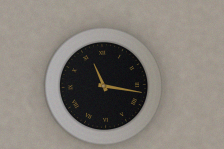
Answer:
{"hour": 11, "minute": 17}
